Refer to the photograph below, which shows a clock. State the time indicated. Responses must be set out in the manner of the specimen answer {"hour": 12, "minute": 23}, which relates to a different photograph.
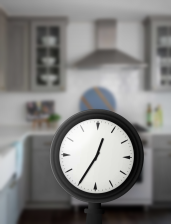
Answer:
{"hour": 12, "minute": 35}
